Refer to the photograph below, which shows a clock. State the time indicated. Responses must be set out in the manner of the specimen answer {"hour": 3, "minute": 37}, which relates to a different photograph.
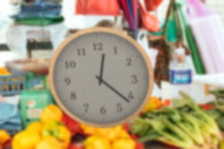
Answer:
{"hour": 12, "minute": 22}
